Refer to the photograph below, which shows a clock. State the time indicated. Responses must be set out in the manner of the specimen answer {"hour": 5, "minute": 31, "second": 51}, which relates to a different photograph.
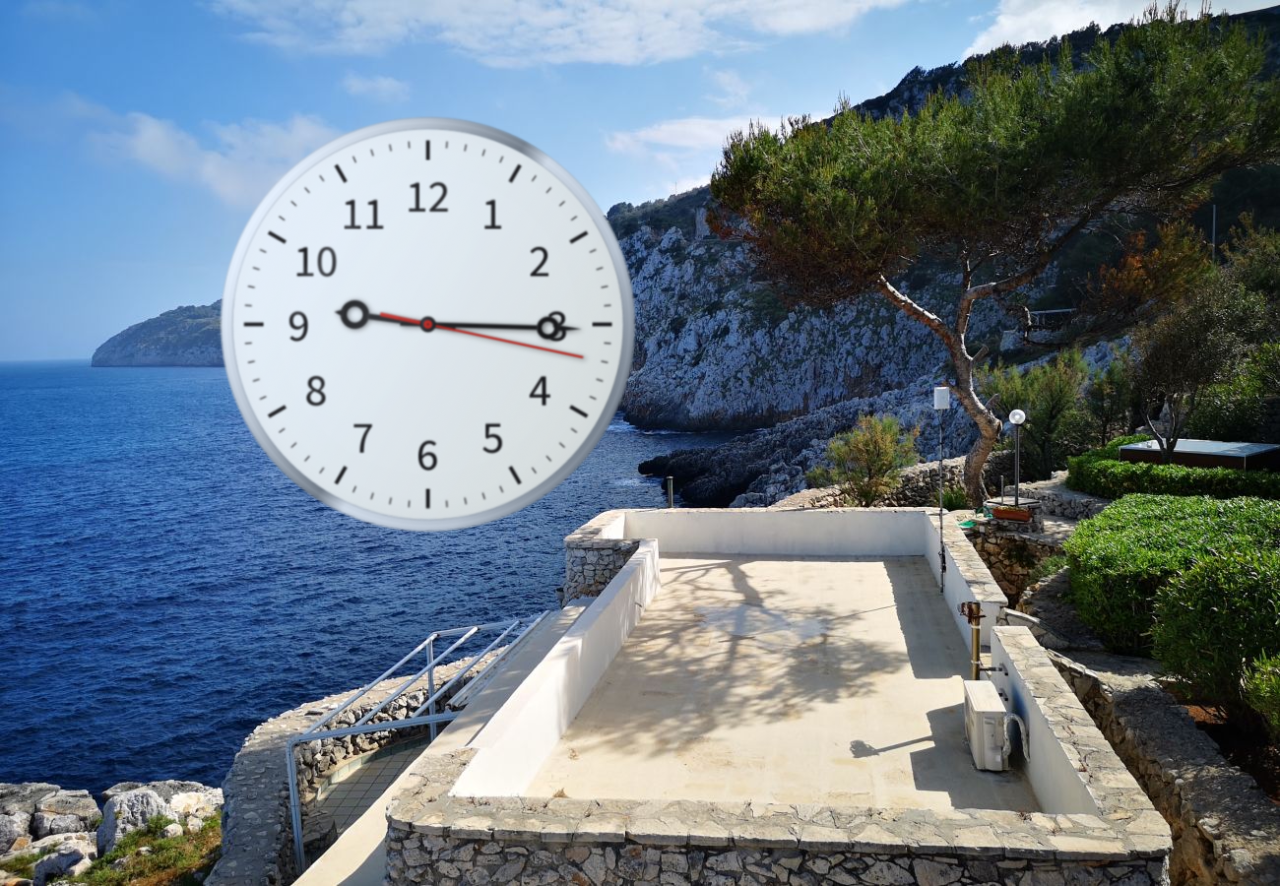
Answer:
{"hour": 9, "minute": 15, "second": 17}
